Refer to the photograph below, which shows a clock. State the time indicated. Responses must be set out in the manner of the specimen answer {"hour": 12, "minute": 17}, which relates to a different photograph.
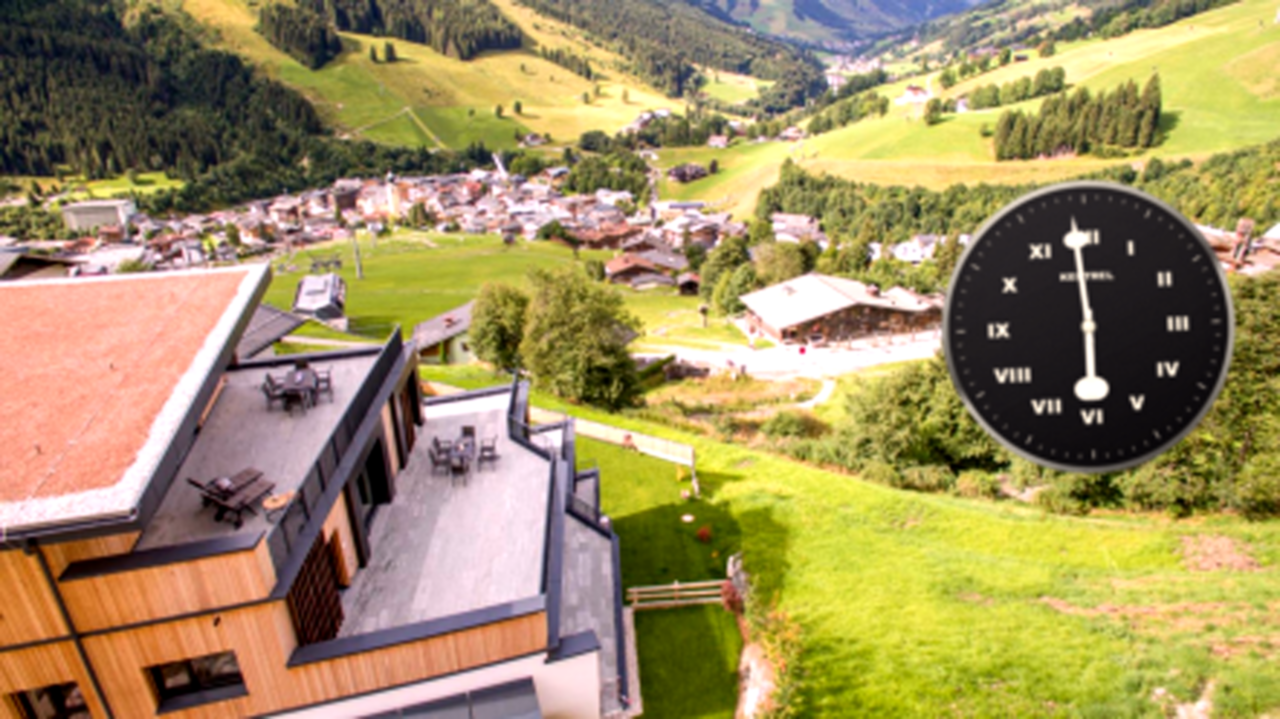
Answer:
{"hour": 5, "minute": 59}
